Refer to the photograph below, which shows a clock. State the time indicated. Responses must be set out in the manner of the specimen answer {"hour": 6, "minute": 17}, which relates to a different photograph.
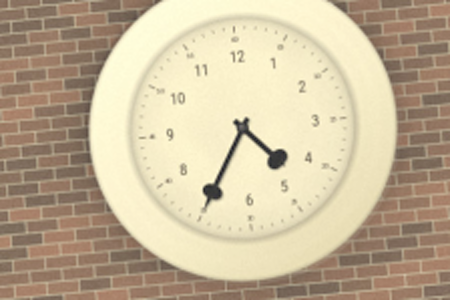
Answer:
{"hour": 4, "minute": 35}
